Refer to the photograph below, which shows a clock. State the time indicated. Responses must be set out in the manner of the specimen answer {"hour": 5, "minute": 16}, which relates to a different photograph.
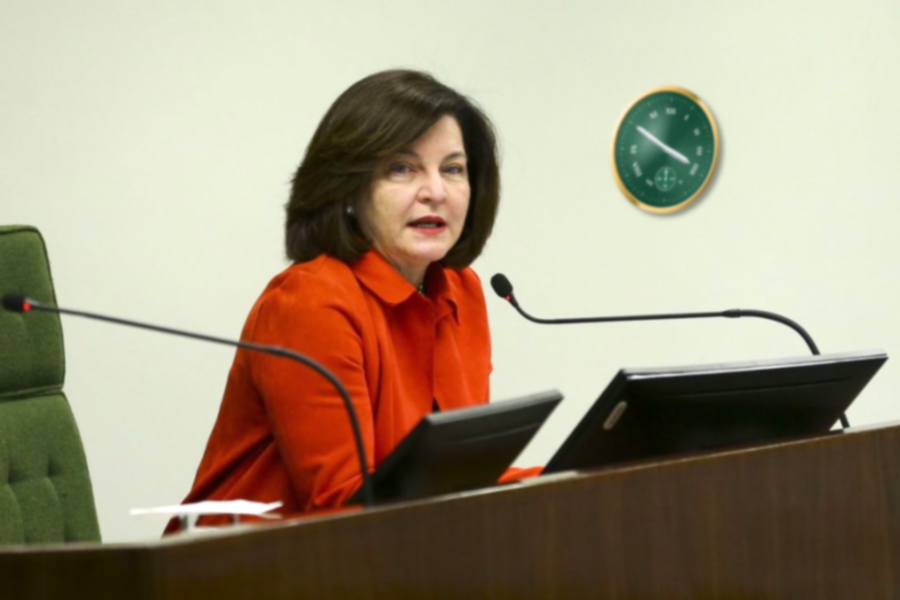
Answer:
{"hour": 3, "minute": 50}
